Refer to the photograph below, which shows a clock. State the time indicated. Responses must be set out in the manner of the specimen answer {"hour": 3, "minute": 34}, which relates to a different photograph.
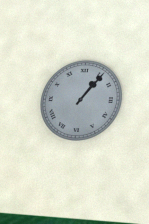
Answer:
{"hour": 1, "minute": 6}
